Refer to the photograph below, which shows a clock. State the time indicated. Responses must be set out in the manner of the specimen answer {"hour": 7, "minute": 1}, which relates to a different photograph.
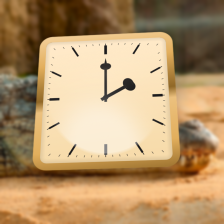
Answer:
{"hour": 2, "minute": 0}
